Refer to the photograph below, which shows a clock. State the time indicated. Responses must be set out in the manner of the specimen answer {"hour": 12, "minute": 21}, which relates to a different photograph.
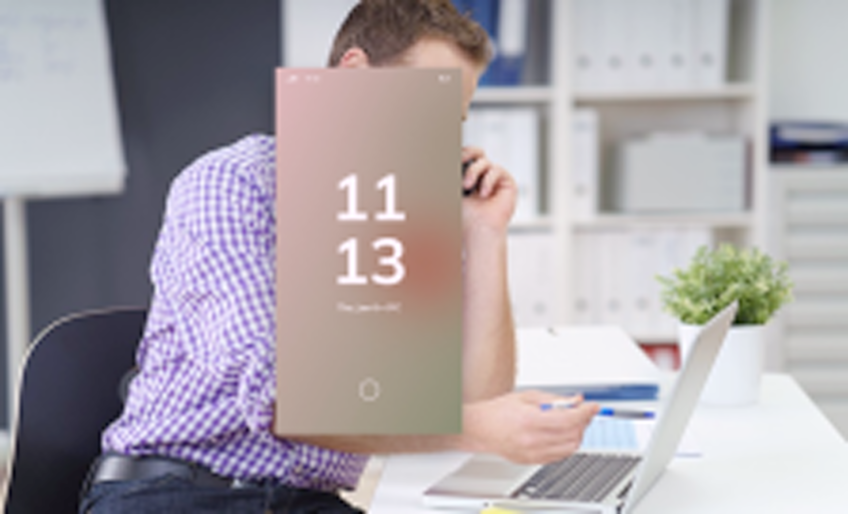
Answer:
{"hour": 11, "minute": 13}
